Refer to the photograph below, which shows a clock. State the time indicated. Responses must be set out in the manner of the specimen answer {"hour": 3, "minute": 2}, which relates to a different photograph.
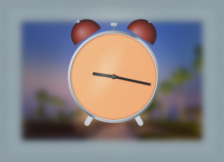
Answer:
{"hour": 9, "minute": 17}
